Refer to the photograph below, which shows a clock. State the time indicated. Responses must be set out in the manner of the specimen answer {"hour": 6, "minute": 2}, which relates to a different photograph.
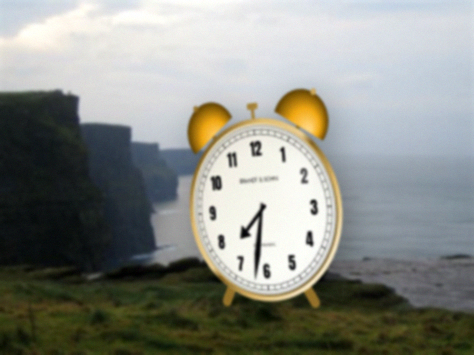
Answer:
{"hour": 7, "minute": 32}
